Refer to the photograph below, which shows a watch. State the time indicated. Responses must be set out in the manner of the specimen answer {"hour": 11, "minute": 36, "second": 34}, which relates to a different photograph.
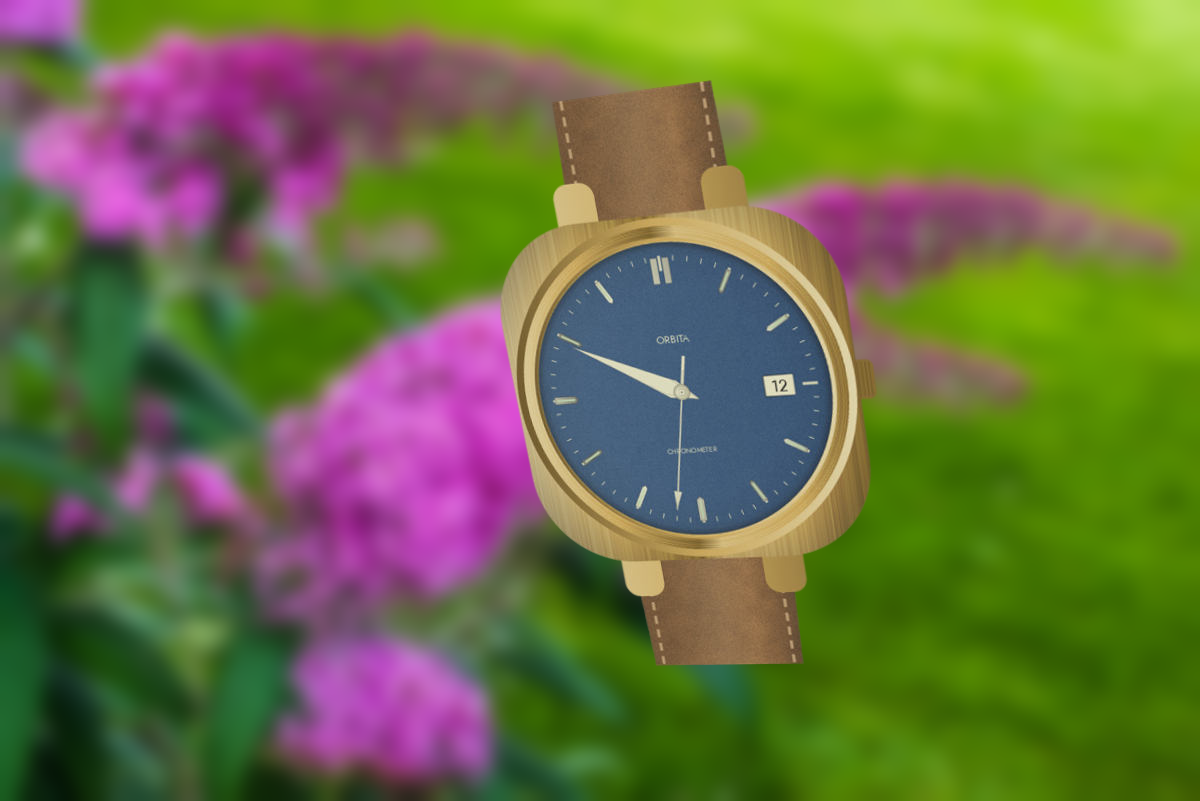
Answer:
{"hour": 9, "minute": 49, "second": 32}
